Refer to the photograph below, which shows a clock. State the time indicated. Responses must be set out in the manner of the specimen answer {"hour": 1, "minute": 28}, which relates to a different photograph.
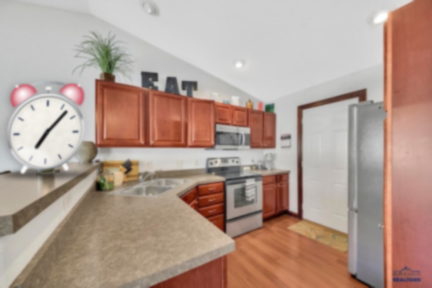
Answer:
{"hour": 7, "minute": 7}
